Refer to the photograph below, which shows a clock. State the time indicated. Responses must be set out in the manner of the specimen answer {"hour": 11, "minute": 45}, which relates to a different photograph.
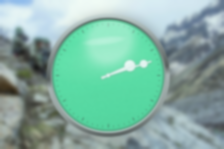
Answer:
{"hour": 2, "minute": 12}
